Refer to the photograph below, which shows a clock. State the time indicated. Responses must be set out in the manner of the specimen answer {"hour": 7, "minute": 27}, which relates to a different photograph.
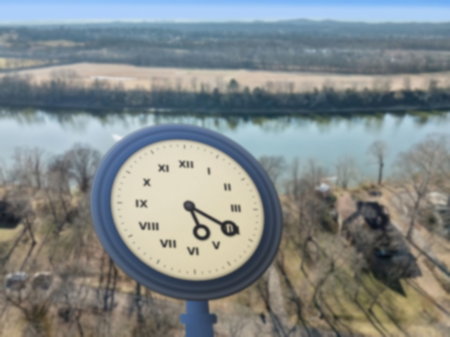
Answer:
{"hour": 5, "minute": 20}
